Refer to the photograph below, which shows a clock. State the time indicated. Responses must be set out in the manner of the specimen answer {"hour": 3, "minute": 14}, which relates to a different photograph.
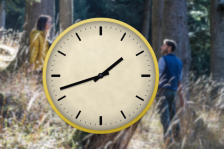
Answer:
{"hour": 1, "minute": 42}
